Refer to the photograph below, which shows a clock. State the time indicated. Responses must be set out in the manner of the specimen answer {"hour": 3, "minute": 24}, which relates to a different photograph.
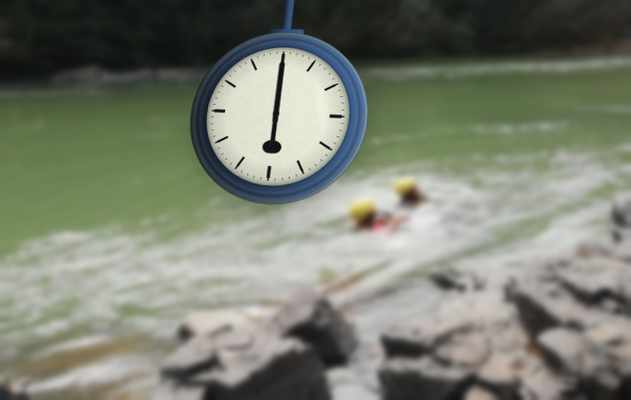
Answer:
{"hour": 6, "minute": 0}
